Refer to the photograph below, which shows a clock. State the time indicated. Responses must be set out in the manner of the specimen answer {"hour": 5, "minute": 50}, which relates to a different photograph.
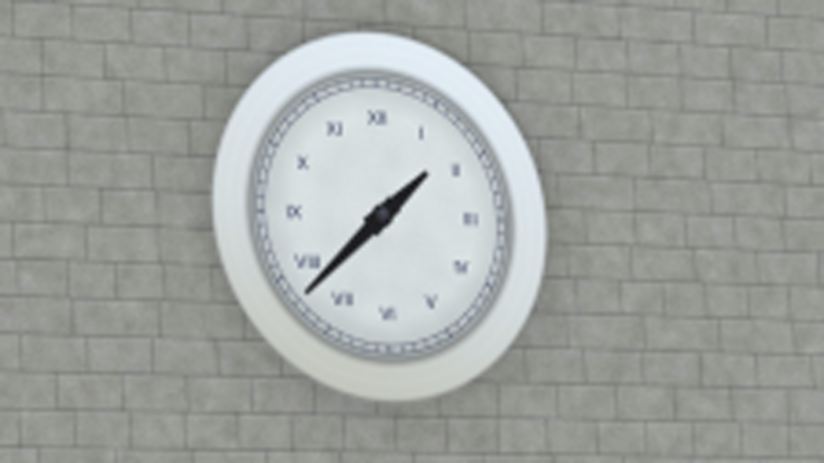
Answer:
{"hour": 1, "minute": 38}
